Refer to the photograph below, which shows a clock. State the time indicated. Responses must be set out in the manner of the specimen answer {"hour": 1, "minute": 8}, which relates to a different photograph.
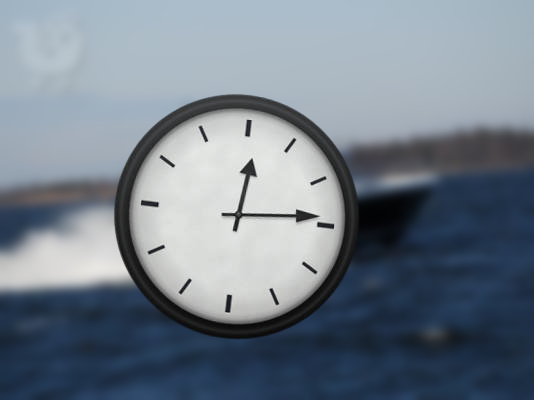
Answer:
{"hour": 12, "minute": 14}
